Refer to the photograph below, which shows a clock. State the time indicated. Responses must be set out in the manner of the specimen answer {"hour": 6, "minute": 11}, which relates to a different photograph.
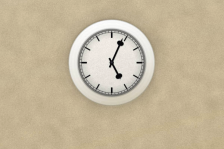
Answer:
{"hour": 5, "minute": 4}
